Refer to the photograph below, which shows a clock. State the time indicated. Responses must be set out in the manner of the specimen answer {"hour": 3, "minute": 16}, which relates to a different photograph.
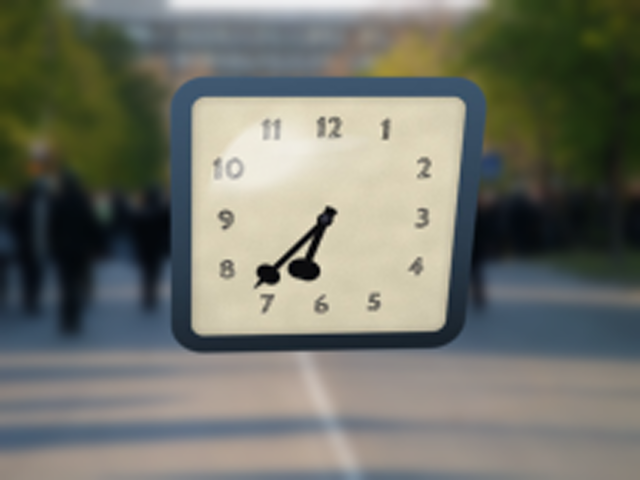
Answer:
{"hour": 6, "minute": 37}
